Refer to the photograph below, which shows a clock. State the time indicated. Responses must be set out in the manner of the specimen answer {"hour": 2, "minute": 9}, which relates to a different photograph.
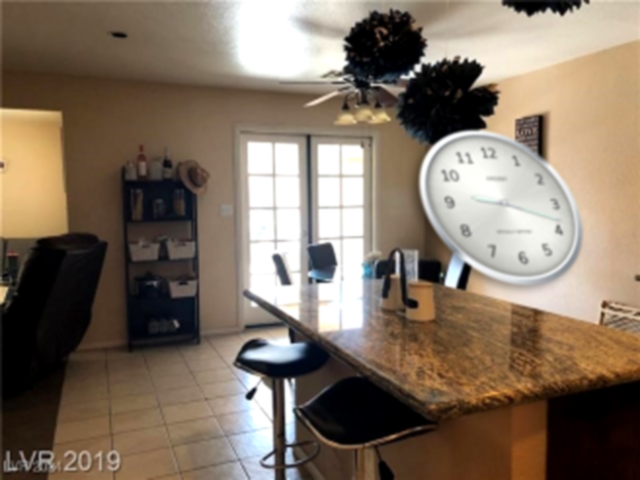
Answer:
{"hour": 9, "minute": 18}
